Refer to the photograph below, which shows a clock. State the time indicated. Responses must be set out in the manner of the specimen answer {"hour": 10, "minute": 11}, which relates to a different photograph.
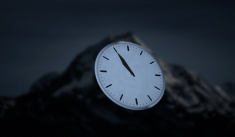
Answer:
{"hour": 10, "minute": 55}
